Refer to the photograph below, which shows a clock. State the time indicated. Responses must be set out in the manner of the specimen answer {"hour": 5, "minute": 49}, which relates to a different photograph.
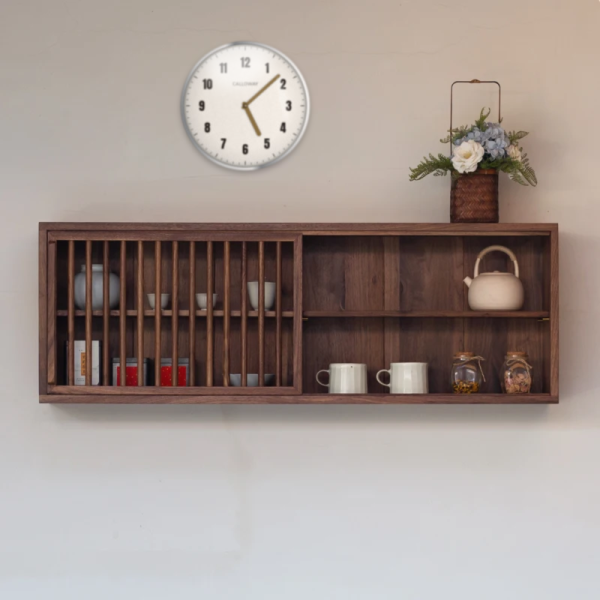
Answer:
{"hour": 5, "minute": 8}
